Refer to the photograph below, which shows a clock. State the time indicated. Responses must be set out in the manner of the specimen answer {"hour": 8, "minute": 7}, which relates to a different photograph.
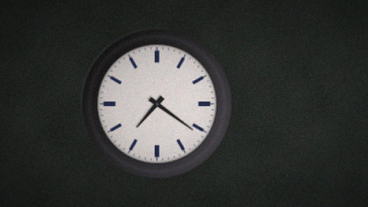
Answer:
{"hour": 7, "minute": 21}
